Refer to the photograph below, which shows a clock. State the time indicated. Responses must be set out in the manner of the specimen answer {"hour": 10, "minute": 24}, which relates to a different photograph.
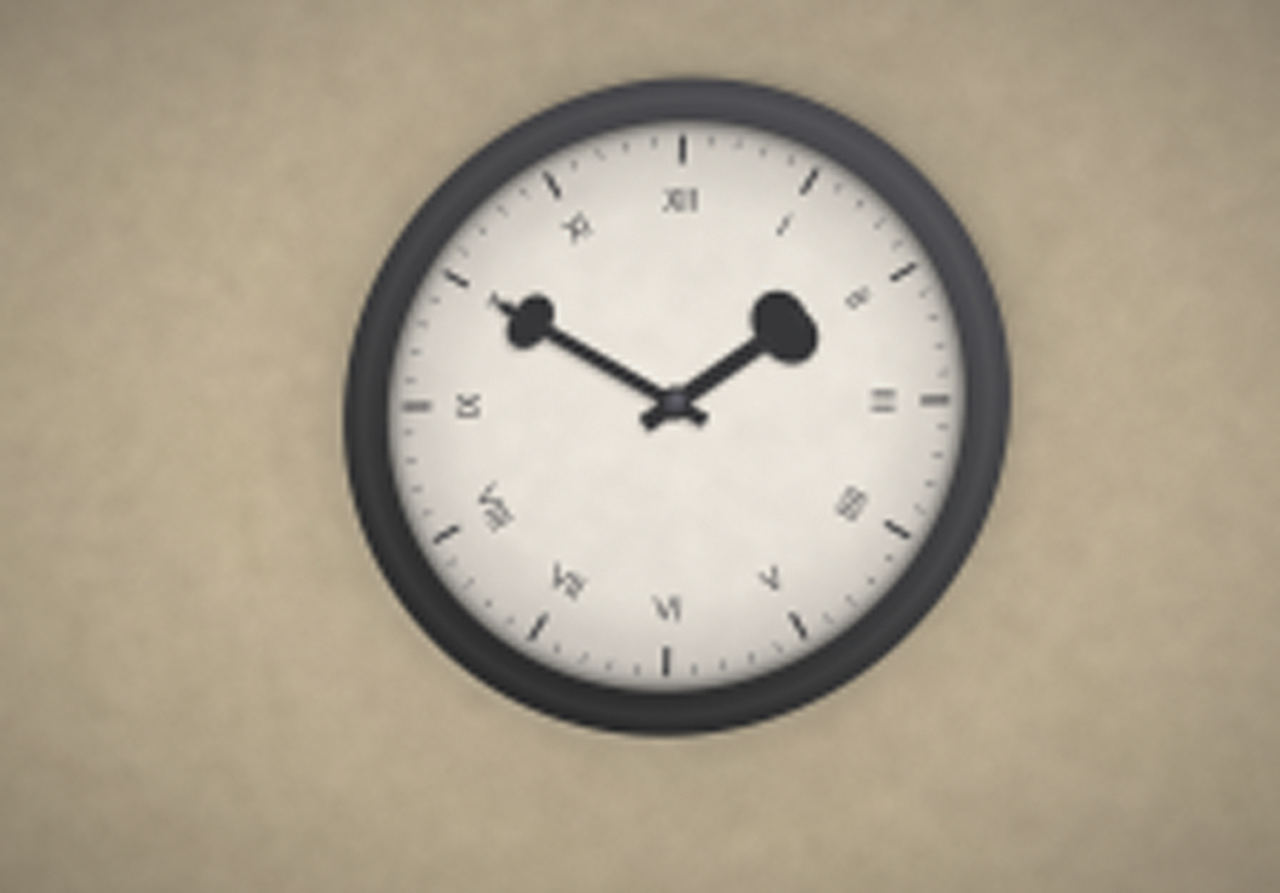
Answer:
{"hour": 1, "minute": 50}
